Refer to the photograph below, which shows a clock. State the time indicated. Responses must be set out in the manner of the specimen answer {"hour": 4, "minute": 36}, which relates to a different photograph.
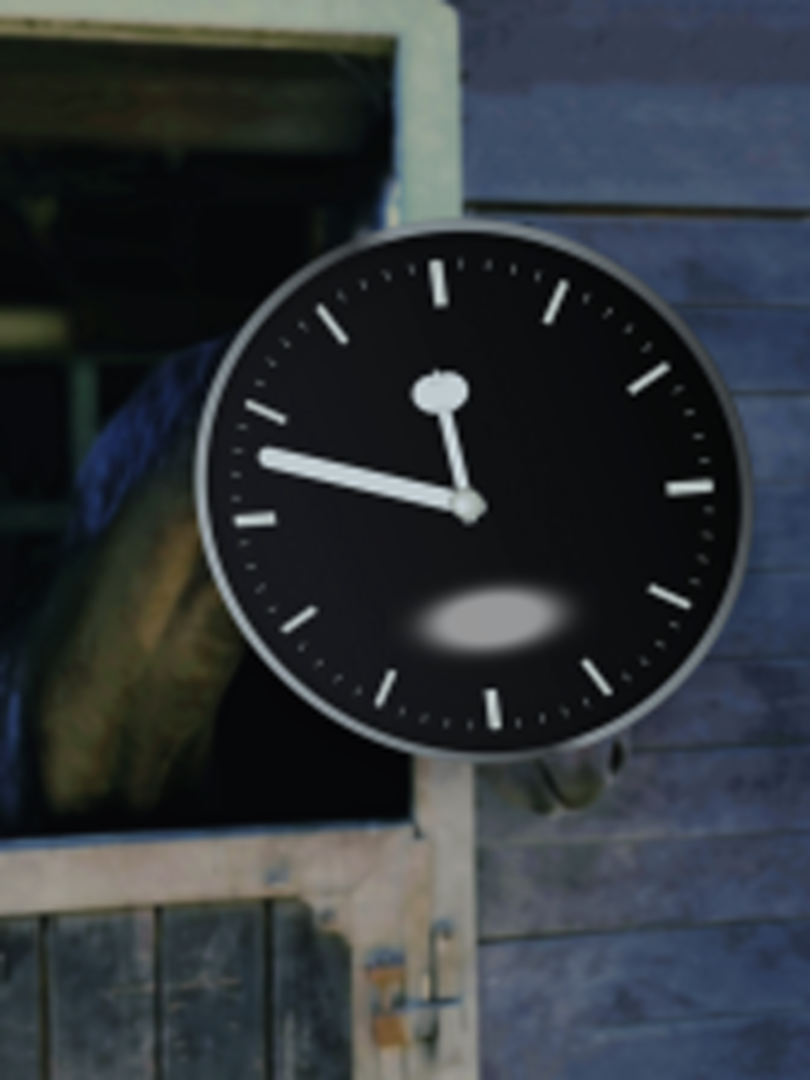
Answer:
{"hour": 11, "minute": 48}
